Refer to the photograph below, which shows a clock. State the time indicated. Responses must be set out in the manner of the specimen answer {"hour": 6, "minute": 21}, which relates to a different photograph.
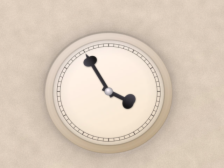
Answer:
{"hour": 3, "minute": 55}
